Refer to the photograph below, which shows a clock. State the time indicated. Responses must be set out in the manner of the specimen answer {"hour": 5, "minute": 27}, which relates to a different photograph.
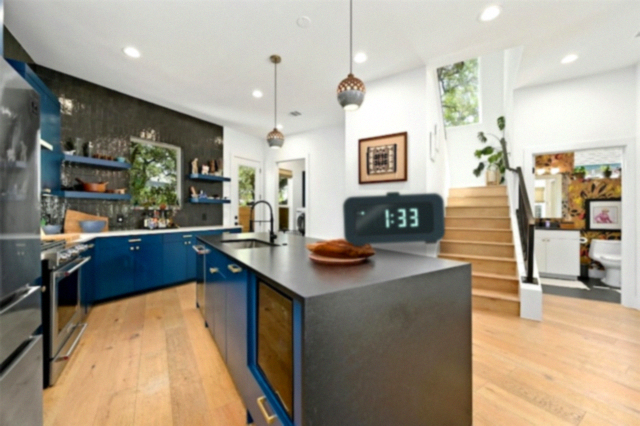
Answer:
{"hour": 1, "minute": 33}
